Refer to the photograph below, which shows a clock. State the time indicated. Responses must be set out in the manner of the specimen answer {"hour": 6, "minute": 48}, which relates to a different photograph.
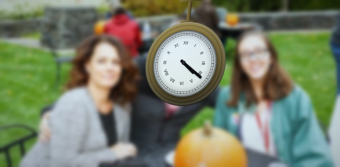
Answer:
{"hour": 4, "minute": 21}
